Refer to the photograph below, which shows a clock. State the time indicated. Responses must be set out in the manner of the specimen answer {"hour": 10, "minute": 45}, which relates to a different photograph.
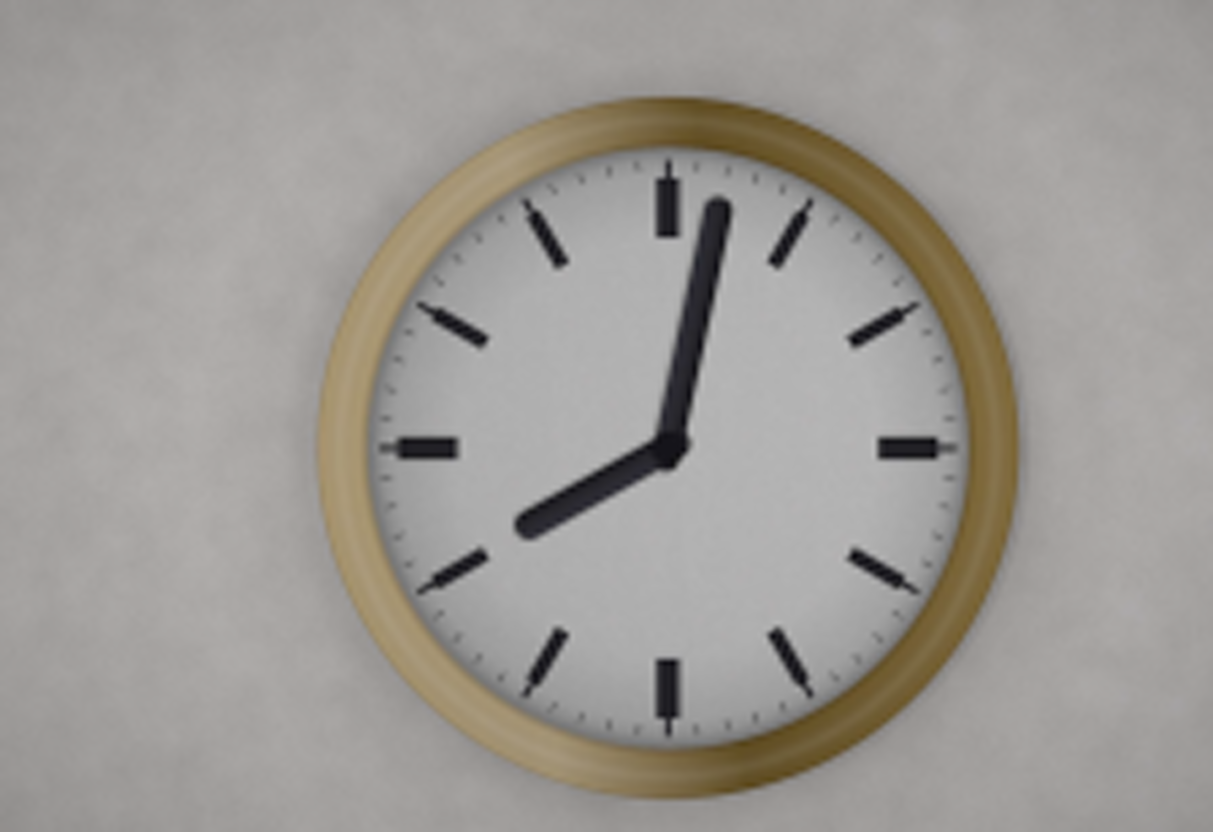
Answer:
{"hour": 8, "minute": 2}
